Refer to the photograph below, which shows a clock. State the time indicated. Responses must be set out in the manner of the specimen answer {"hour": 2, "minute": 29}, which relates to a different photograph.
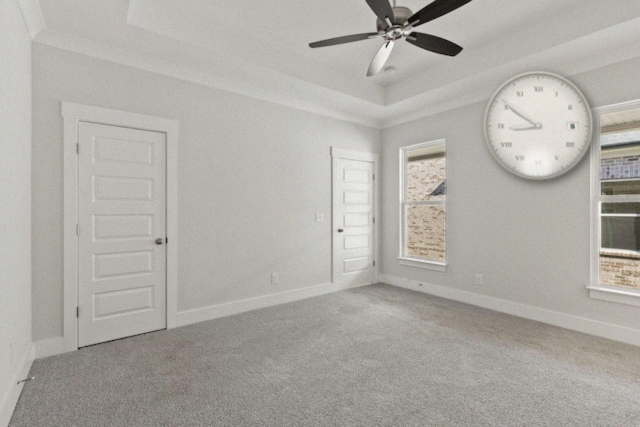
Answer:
{"hour": 8, "minute": 51}
